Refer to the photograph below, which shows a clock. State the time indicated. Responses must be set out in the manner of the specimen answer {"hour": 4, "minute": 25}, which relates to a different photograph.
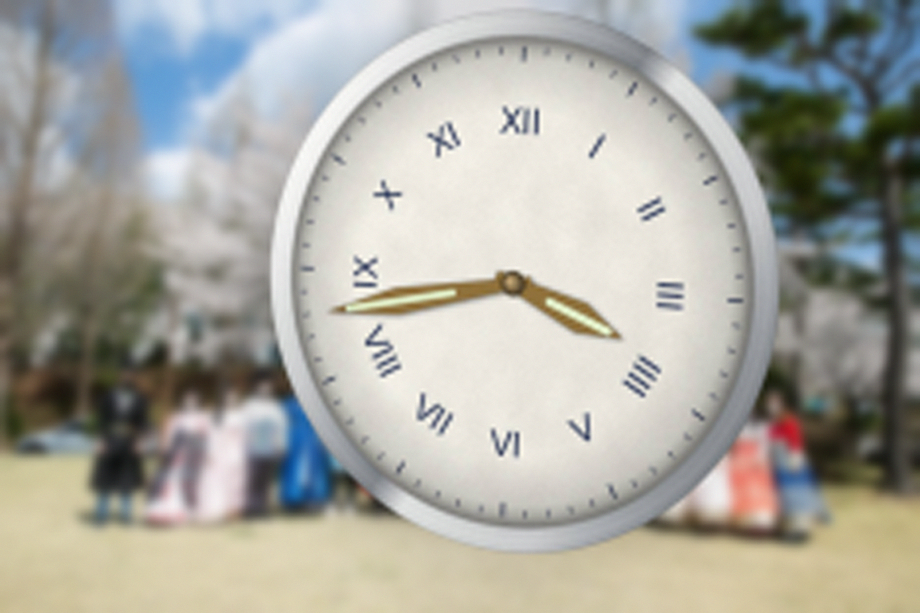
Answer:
{"hour": 3, "minute": 43}
